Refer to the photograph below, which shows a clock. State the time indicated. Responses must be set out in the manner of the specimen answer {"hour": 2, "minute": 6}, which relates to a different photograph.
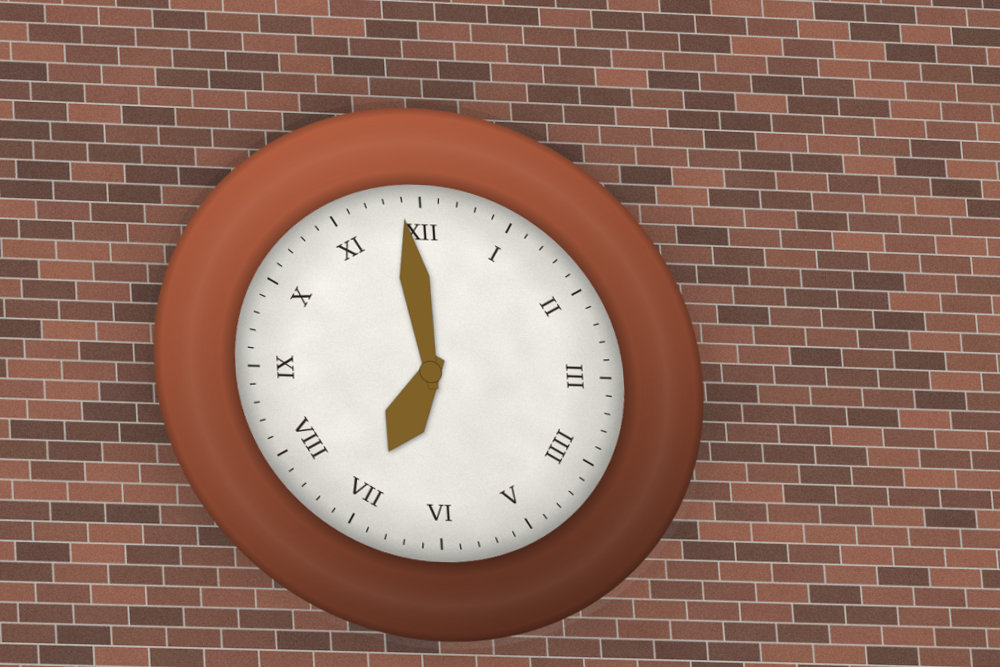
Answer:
{"hour": 6, "minute": 59}
